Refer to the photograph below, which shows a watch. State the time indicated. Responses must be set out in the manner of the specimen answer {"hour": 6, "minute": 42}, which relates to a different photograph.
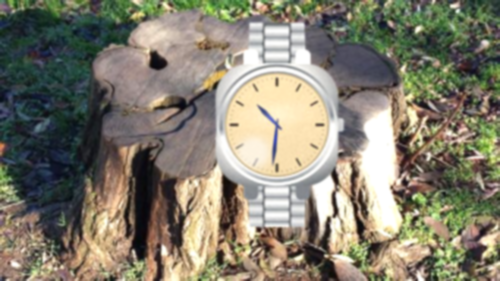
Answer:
{"hour": 10, "minute": 31}
